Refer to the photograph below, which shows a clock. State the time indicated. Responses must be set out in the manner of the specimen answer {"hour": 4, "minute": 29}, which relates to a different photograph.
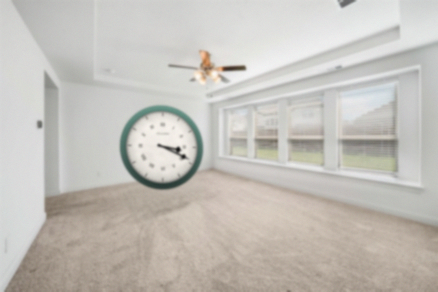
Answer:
{"hour": 3, "minute": 19}
